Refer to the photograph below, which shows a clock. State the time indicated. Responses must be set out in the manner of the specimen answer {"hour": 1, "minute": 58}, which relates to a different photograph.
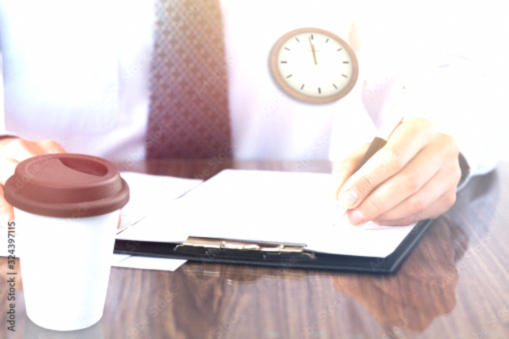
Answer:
{"hour": 11, "minute": 59}
